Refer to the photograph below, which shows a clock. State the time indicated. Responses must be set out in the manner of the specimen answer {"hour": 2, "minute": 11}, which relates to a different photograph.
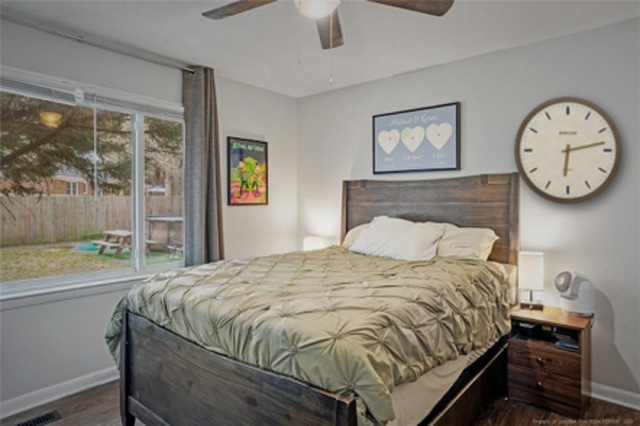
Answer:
{"hour": 6, "minute": 13}
